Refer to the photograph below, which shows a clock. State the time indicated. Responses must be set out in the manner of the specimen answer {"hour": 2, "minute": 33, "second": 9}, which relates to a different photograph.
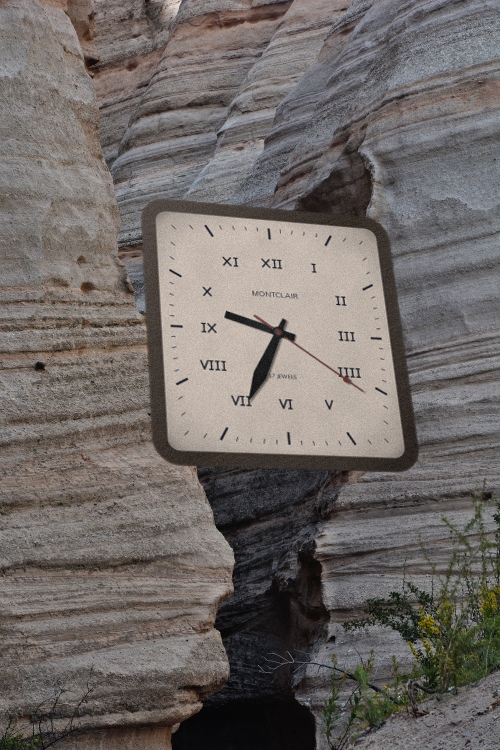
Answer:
{"hour": 9, "minute": 34, "second": 21}
